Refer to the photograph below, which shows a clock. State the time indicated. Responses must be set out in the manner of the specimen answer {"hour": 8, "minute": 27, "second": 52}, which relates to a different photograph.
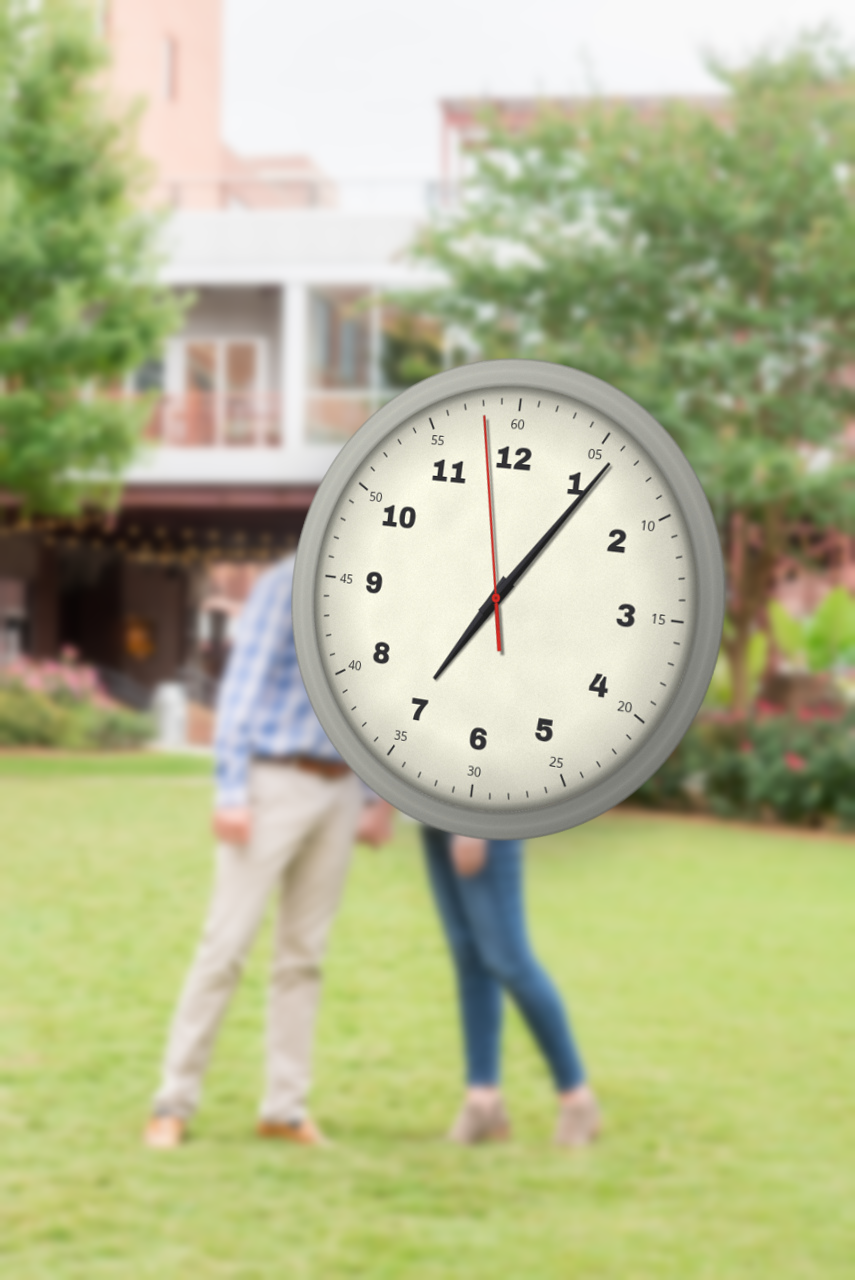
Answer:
{"hour": 7, "minute": 5, "second": 58}
